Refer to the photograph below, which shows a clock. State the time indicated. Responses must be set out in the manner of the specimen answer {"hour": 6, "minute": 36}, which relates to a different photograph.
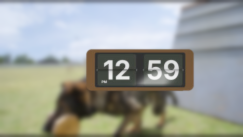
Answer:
{"hour": 12, "minute": 59}
